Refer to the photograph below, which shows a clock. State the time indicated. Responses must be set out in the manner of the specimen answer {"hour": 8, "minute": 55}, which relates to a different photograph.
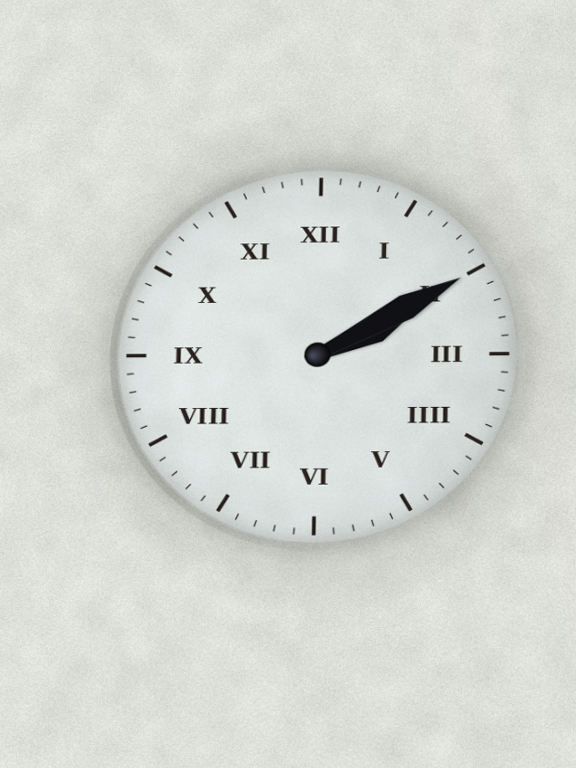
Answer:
{"hour": 2, "minute": 10}
